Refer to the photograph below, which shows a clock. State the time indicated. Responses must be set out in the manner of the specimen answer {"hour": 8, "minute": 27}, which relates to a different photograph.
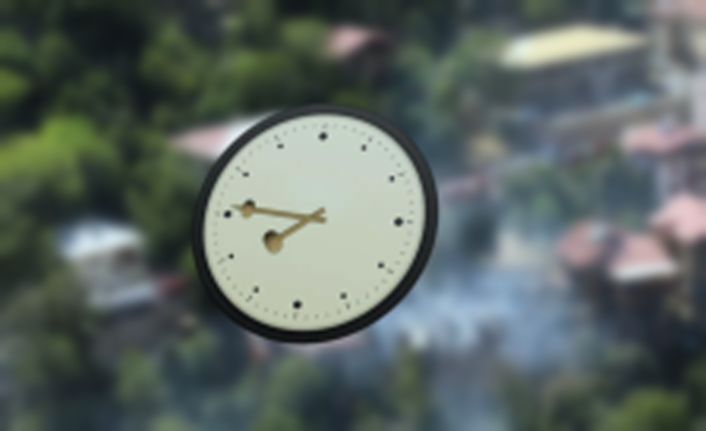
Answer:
{"hour": 7, "minute": 46}
